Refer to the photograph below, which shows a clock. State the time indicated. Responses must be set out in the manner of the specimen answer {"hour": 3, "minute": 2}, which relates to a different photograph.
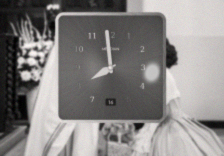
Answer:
{"hour": 7, "minute": 59}
